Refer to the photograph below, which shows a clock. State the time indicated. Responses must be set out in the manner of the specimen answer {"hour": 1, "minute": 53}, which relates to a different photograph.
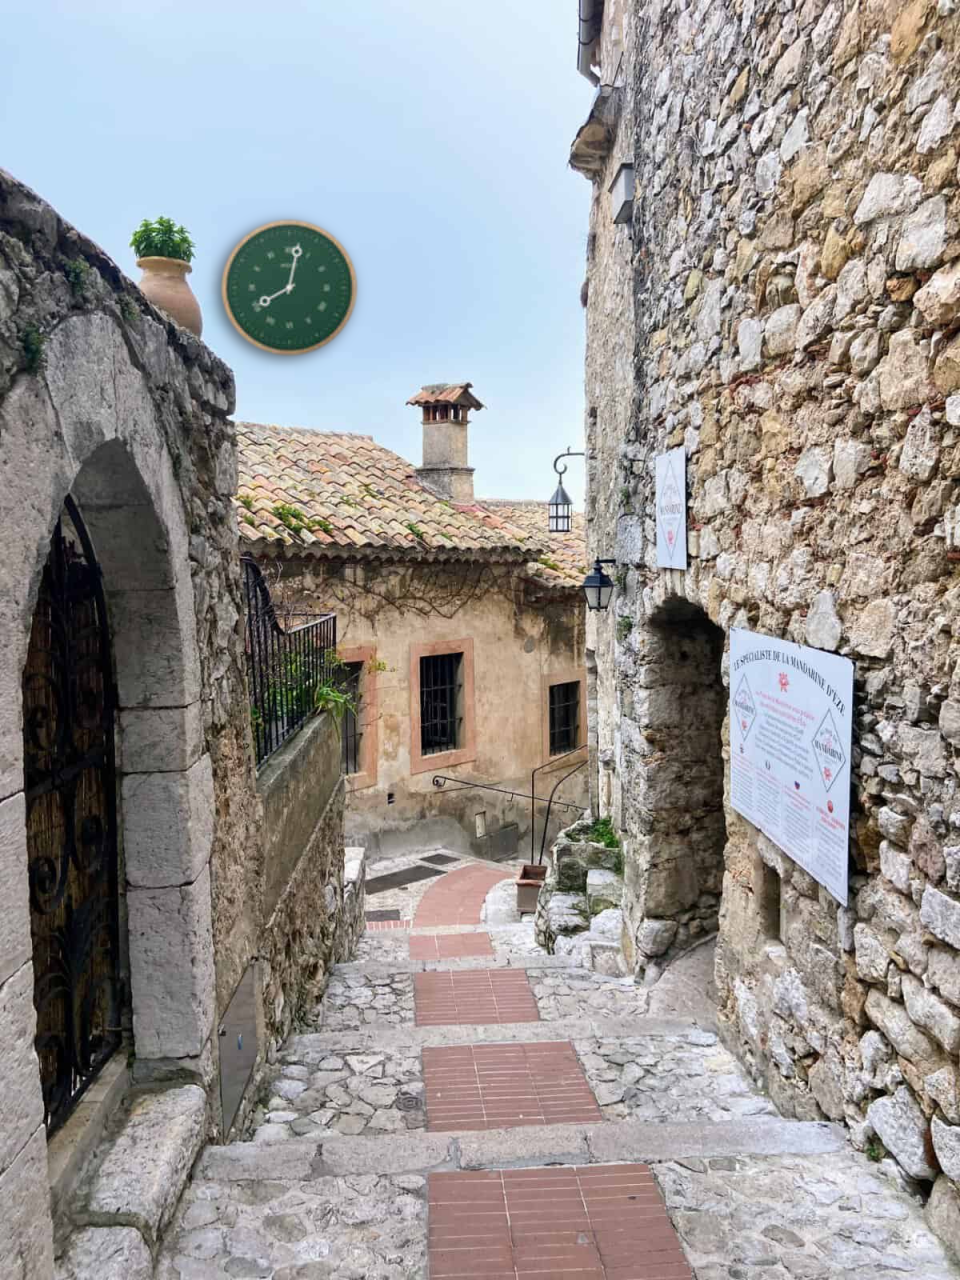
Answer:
{"hour": 8, "minute": 2}
